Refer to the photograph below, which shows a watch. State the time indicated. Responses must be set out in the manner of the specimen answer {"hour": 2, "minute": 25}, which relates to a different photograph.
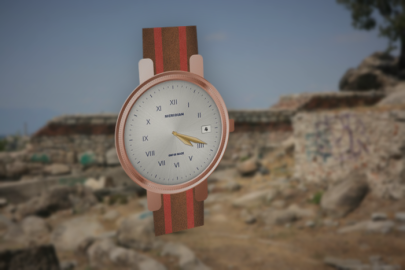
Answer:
{"hour": 4, "minute": 19}
